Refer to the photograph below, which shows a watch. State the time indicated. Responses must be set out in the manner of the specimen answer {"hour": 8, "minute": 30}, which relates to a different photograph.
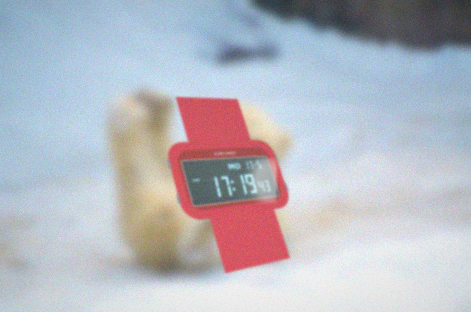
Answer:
{"hour": 17, "minute": 19}
